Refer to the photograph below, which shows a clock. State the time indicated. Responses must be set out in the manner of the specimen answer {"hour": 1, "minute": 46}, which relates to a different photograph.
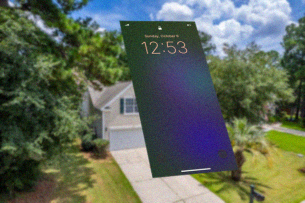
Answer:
{"hour": 12, "minute": 53}
